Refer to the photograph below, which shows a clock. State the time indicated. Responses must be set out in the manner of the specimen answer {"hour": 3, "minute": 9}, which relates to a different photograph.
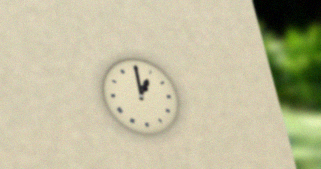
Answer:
{"hour": 1, "minute": 0}
